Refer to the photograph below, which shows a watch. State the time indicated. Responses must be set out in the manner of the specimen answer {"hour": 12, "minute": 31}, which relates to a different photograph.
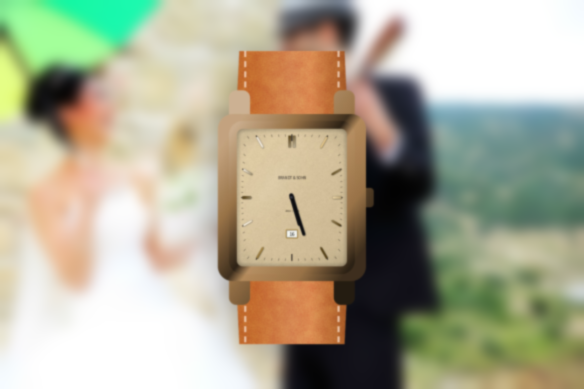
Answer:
{"hour": 5, "minute": 27}
